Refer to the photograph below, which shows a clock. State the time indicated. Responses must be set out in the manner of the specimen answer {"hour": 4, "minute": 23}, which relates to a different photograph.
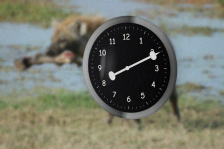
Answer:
{"hour": 8, "minute": 11}
